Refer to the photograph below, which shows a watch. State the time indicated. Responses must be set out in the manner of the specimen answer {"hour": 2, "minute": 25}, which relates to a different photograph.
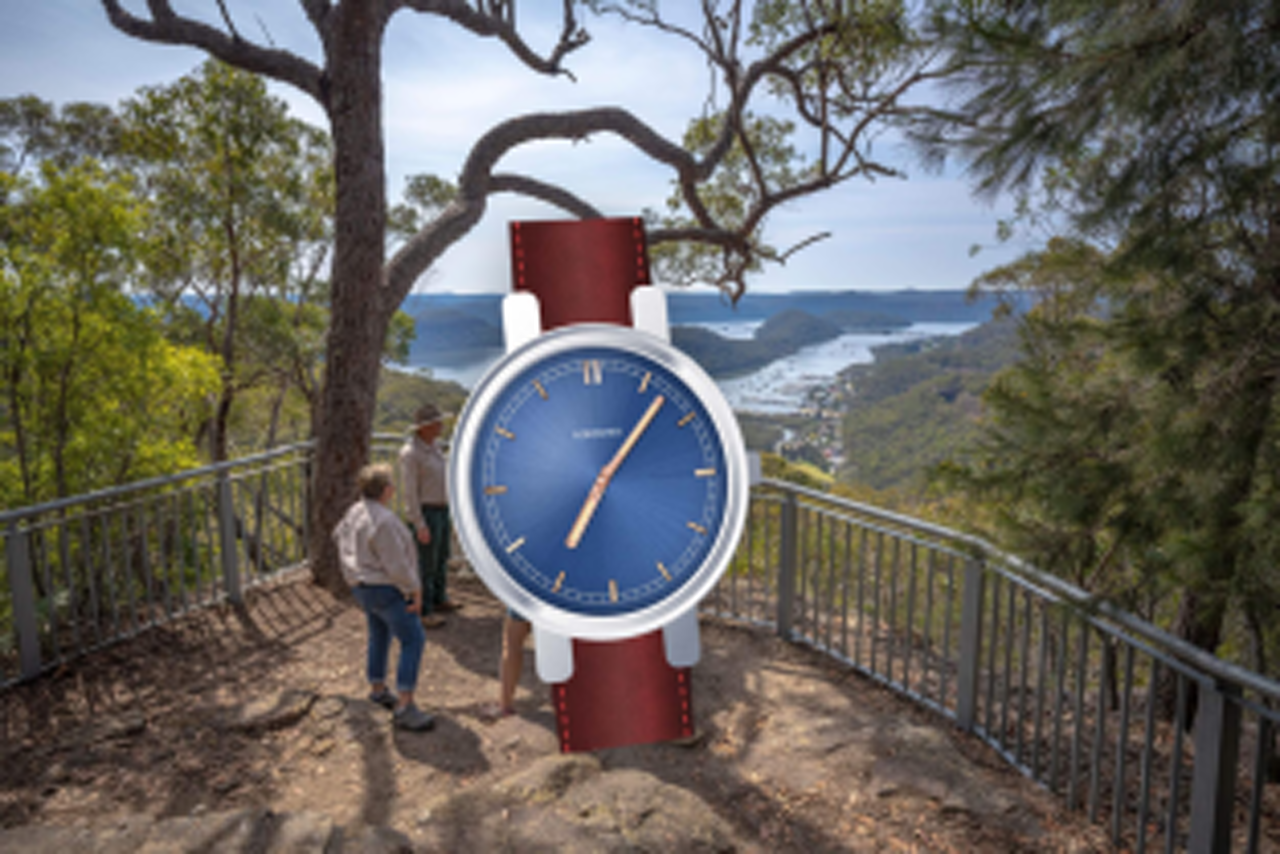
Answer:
{"hour": 7, "minute": 7}
